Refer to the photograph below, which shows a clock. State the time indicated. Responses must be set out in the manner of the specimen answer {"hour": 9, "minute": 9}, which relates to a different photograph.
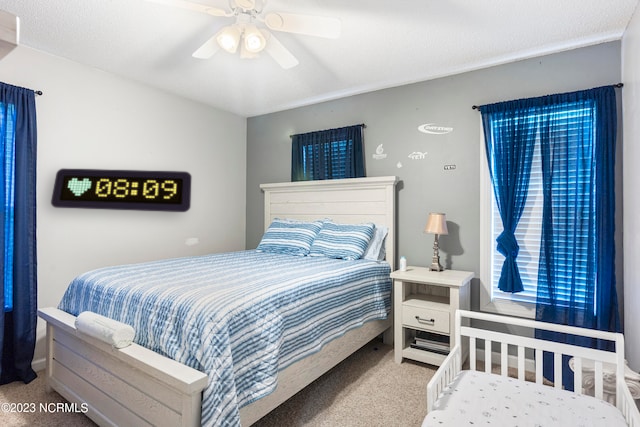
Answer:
{"hour": 8, "minute": 9}
